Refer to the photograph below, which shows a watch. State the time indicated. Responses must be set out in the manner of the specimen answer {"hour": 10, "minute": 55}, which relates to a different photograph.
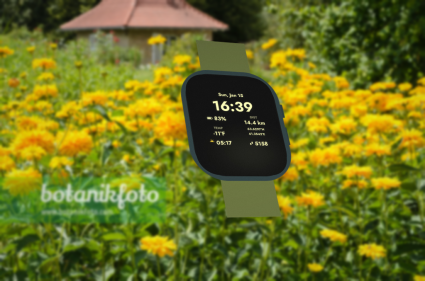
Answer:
{"hour": 16, "minute": 39}
